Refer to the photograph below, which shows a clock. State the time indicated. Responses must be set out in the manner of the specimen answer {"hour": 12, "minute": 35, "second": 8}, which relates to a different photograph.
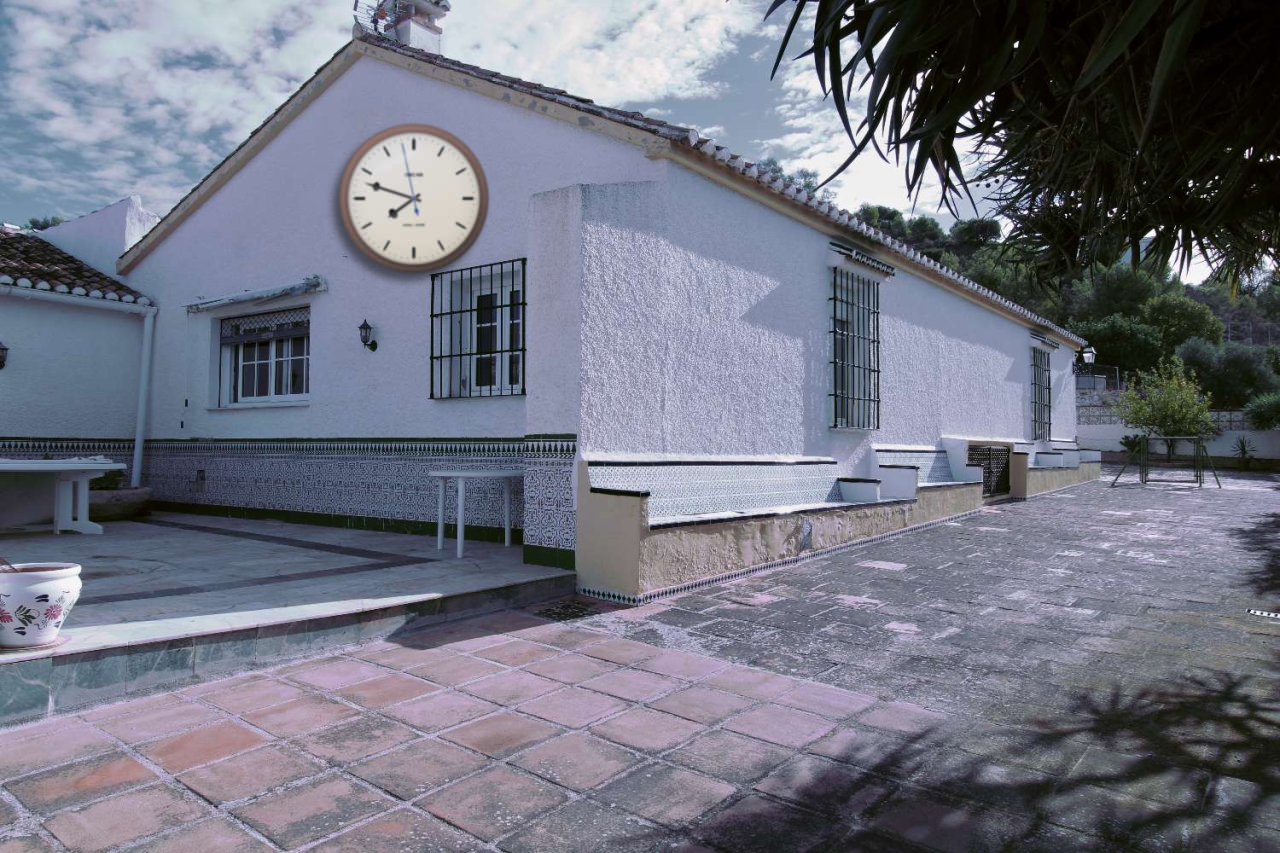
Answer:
{"hour": 7, "minute": 47, "second": 58}
